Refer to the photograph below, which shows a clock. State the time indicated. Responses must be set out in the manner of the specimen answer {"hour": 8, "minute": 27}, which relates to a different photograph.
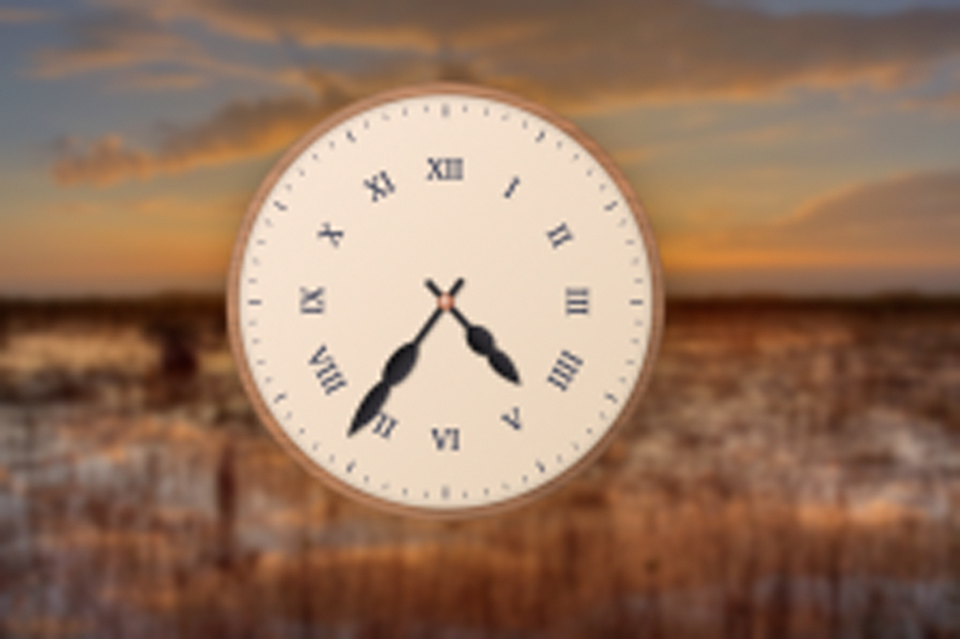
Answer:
{"hour": 4, "minute": 36}
